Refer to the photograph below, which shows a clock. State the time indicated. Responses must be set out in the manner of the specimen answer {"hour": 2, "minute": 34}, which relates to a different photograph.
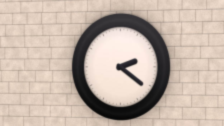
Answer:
{"hour": 2, "minute": 21}
